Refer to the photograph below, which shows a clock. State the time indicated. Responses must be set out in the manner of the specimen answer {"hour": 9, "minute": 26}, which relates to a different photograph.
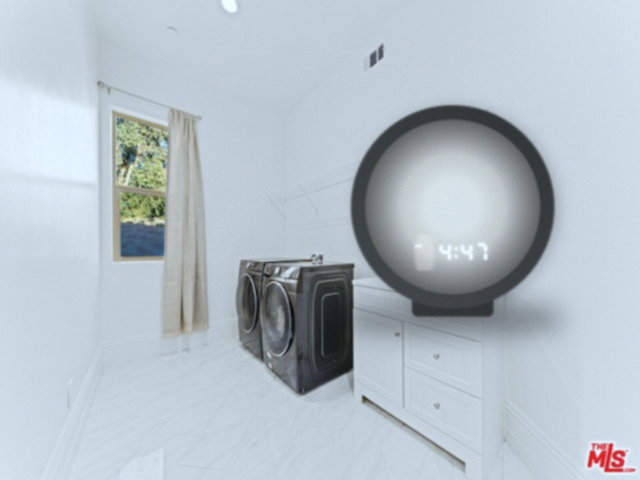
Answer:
{"hour": 4, "minute": 47}
